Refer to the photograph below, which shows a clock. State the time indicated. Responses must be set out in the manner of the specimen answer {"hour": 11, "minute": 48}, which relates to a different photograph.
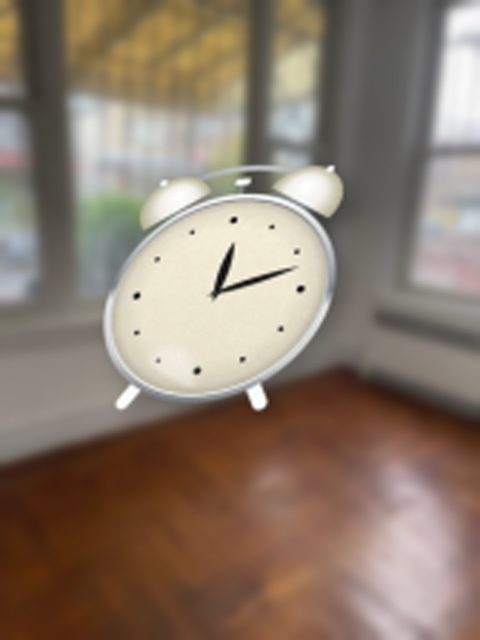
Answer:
{"hour": 12, "minute": 12}
